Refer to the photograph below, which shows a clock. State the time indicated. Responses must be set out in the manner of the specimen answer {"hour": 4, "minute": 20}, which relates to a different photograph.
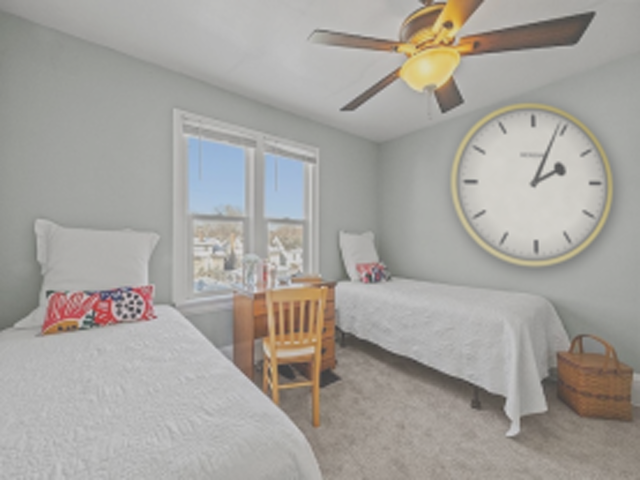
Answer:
{"hour": 2, "minute": 4}
